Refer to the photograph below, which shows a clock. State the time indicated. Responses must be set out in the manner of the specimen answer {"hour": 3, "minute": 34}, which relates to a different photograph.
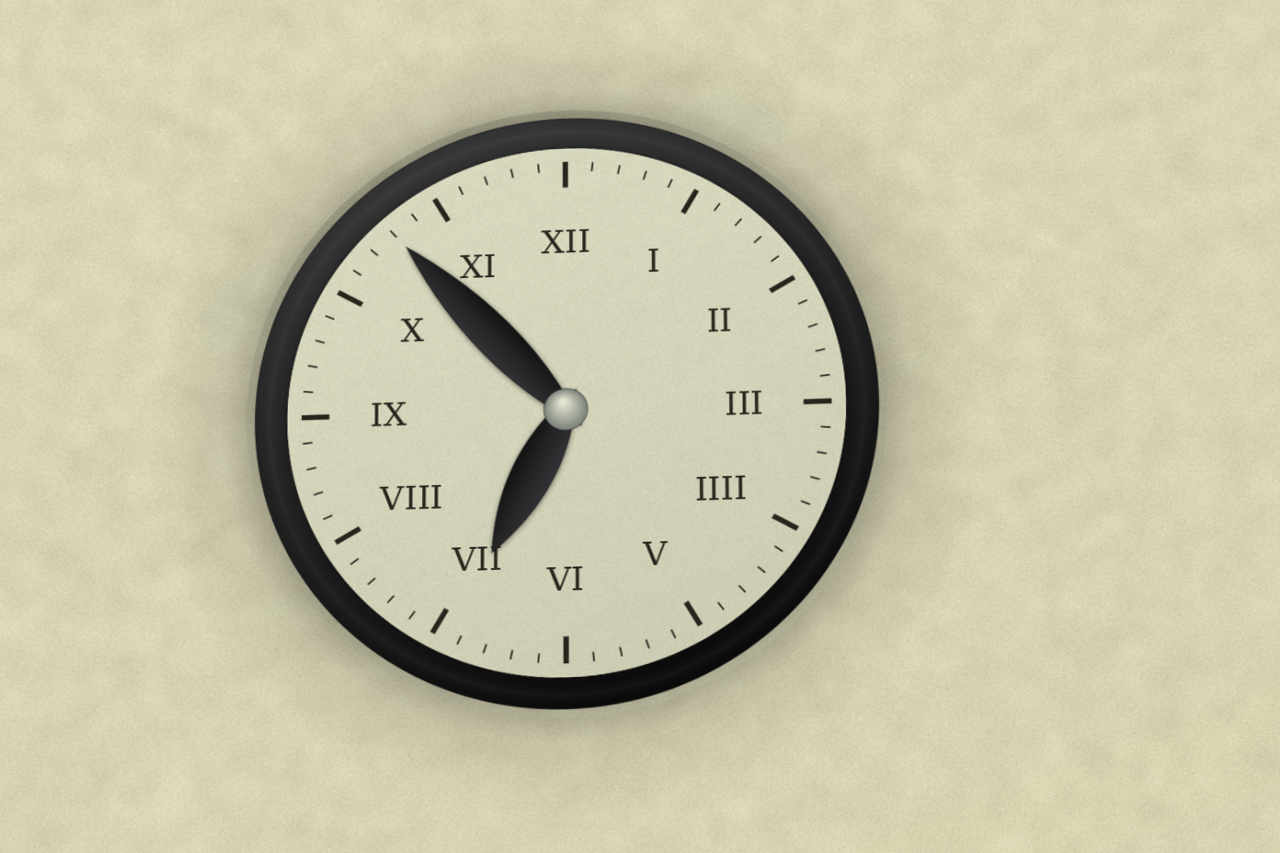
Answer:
{"hour": 6, "minute": 53}
